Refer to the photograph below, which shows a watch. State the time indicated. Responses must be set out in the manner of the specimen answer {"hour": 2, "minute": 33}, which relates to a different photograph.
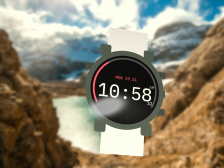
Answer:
{"hour": 10, "minute": 58}
